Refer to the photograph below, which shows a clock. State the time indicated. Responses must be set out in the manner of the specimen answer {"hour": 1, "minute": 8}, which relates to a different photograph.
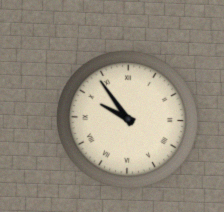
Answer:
{"hour": 9, "minute": 54}
